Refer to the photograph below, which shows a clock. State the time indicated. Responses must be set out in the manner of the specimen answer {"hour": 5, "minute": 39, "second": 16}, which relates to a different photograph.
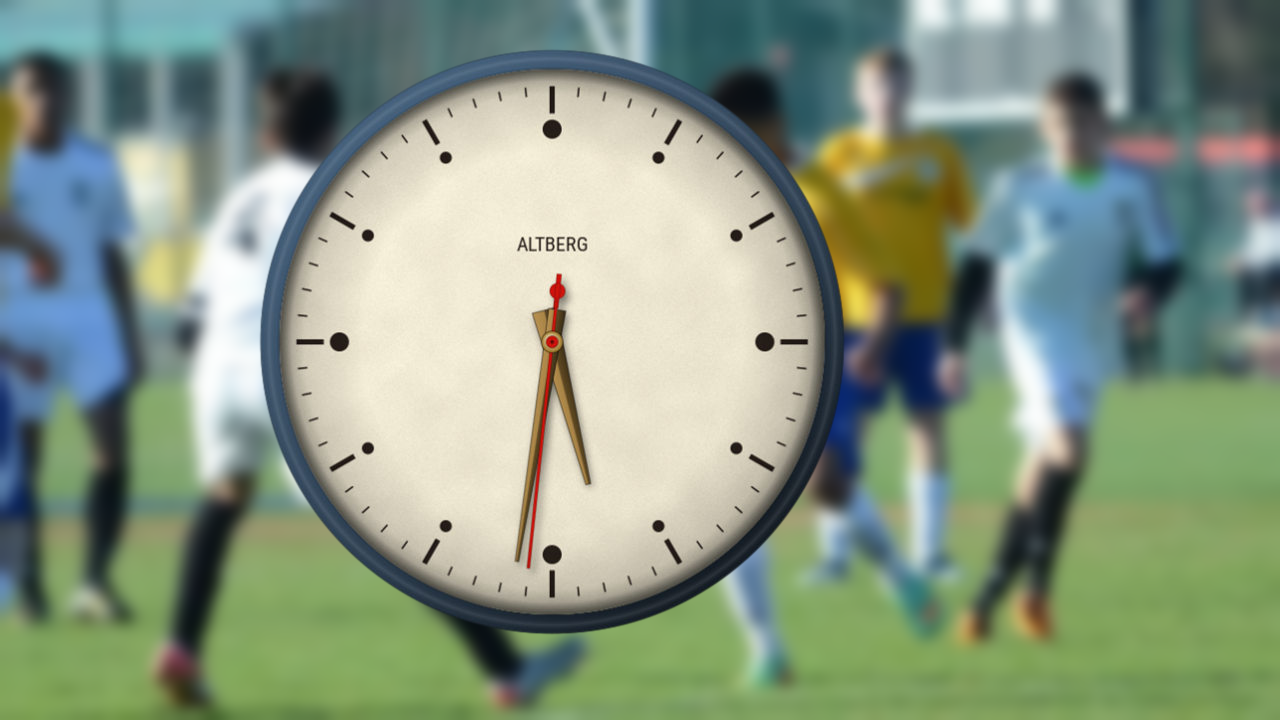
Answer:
{"hour": 5, "minute": 31, "second": 31}
